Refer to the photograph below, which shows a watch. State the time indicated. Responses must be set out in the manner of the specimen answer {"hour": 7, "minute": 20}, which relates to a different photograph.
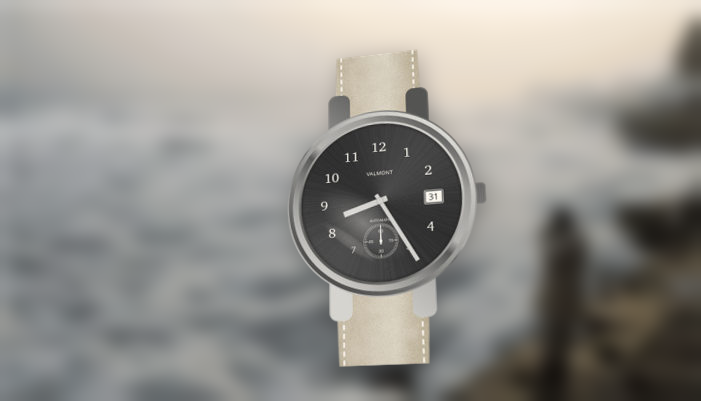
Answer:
{"hour": 8, "minute": 25}
